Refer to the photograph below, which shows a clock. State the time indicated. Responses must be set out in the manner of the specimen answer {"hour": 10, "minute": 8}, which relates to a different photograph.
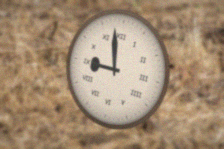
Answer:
{"hour": 8, "minute": 58}
